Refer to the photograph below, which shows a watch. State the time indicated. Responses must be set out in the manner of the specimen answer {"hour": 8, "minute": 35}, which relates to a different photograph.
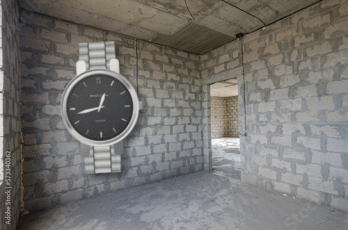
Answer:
{"hour": 12, "minute": 43}
